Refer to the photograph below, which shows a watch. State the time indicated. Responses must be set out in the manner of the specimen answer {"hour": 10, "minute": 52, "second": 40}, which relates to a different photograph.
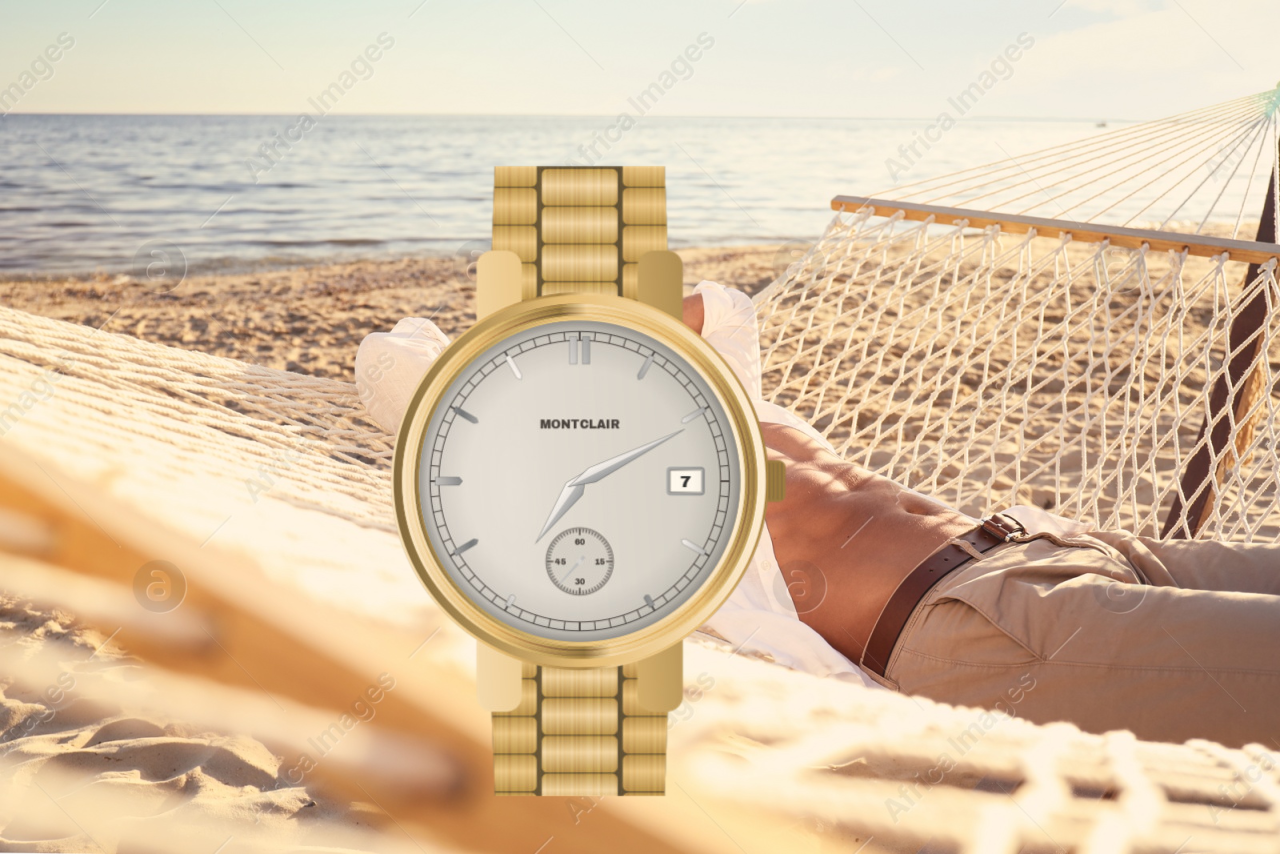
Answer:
{"hour": 7, "minute": 10, "second": 37}
